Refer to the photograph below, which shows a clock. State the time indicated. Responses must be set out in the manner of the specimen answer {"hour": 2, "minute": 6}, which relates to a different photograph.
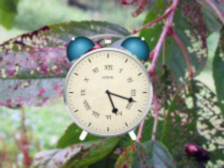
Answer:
{"hour": 5, "minute": 18}
